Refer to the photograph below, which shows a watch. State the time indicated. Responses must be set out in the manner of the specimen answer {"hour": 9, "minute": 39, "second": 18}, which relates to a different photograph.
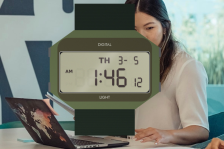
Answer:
{"hour": 1, "minute": 46, "second": 12}
